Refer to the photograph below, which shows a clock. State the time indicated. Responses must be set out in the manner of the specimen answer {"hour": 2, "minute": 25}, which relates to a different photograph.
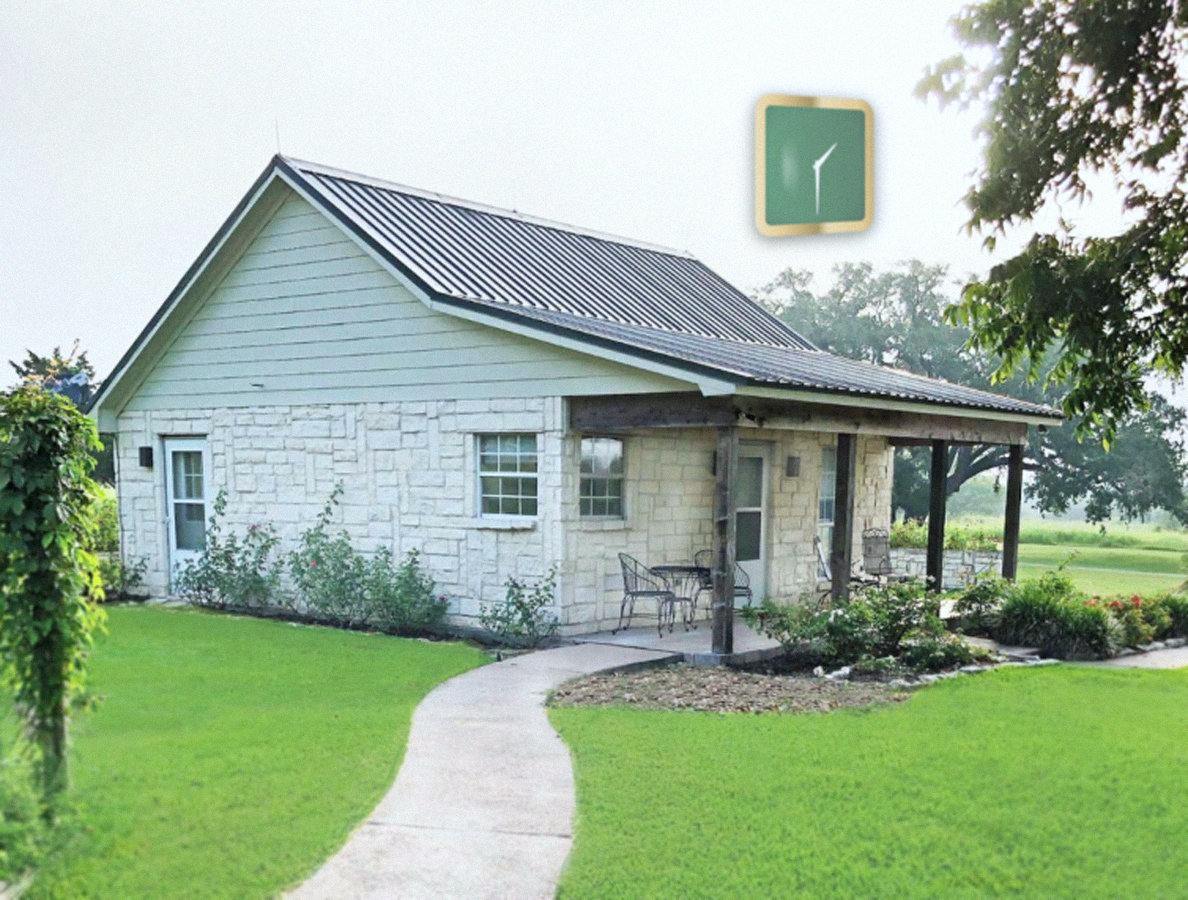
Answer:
{"hour": 1, "minute": 30}
